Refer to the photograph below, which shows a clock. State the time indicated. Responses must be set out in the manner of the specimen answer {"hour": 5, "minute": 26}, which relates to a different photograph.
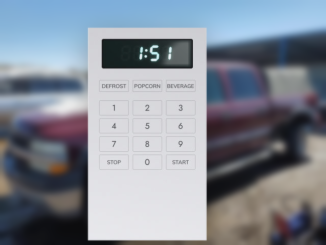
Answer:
{"hour": 1, "minute": 51}
